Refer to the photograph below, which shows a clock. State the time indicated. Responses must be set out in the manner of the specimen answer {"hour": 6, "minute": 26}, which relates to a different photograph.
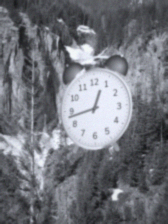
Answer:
{"hour": 12, "minute": 43}
